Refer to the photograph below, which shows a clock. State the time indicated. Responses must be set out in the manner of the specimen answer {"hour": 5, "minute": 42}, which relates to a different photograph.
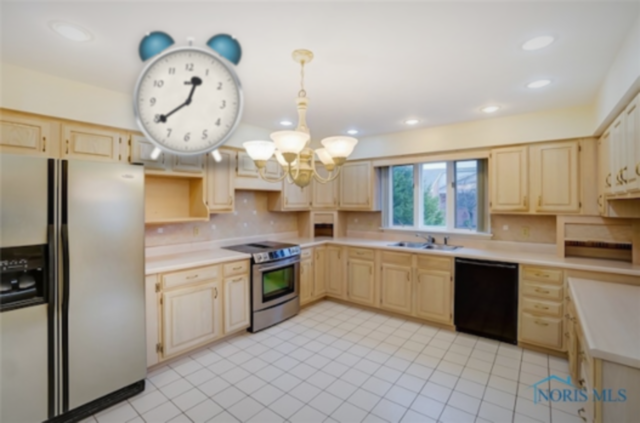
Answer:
{"hour": 12, "minute": 39}
